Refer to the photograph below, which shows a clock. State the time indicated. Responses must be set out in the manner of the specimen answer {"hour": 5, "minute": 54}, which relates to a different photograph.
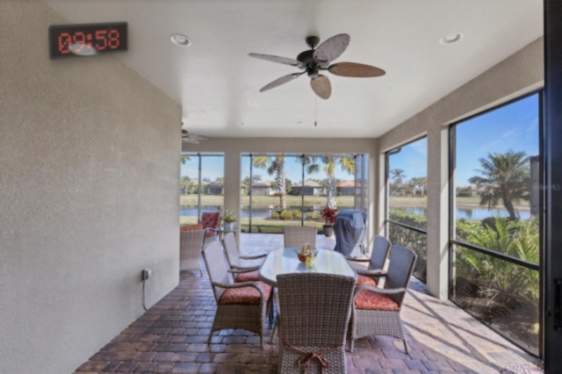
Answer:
{"hour": 9, "minute": 58}
